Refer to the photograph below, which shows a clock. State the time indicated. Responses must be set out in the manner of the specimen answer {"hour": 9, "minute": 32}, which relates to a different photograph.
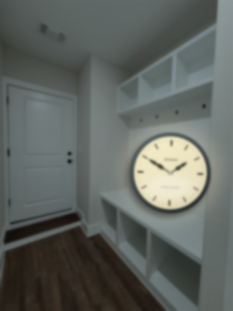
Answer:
{"hour": 1, "minute": 50}
